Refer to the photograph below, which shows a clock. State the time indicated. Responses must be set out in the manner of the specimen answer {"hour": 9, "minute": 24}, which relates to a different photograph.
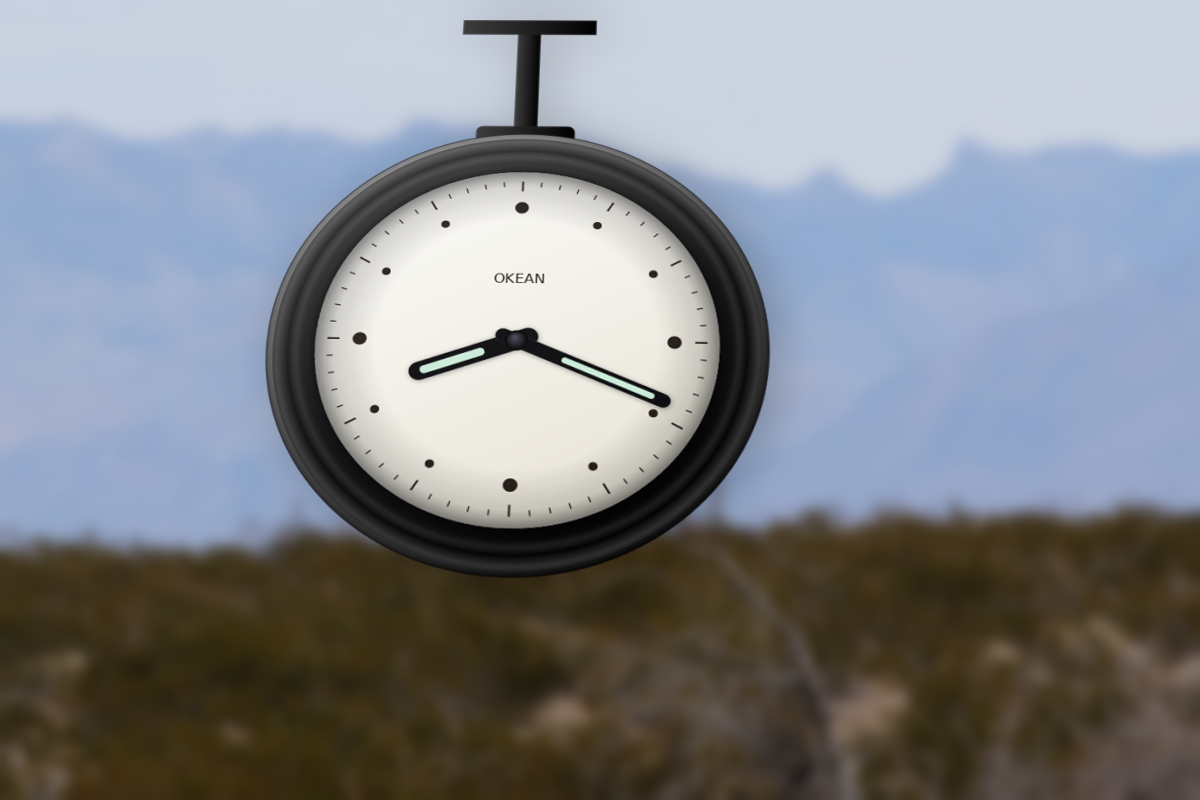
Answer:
{"hour": 8, "minute": 19}
